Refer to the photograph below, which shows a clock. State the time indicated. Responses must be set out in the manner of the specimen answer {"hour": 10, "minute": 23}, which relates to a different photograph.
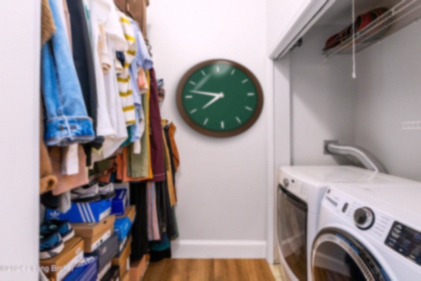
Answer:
{"hour": 7, "minute": 47}
